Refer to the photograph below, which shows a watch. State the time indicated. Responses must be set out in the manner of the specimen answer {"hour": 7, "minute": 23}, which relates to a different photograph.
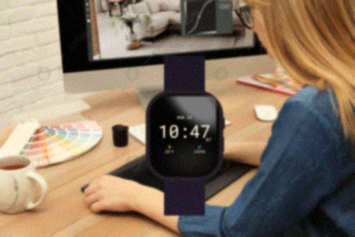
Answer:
{"hour": 10, "minute": 47}
